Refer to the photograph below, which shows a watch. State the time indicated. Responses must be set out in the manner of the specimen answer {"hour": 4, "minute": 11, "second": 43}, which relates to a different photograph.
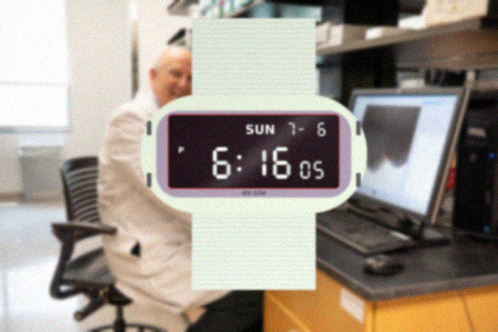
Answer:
{"hour": 6, "minute": 16, "second": 5}
